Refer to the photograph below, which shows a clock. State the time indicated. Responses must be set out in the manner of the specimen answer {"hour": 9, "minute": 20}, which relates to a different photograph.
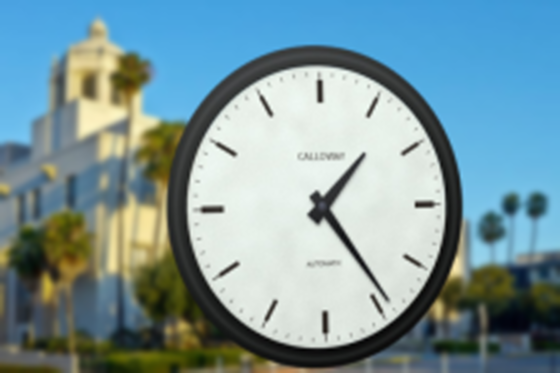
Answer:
{"hour": 1, "minute": 24}
